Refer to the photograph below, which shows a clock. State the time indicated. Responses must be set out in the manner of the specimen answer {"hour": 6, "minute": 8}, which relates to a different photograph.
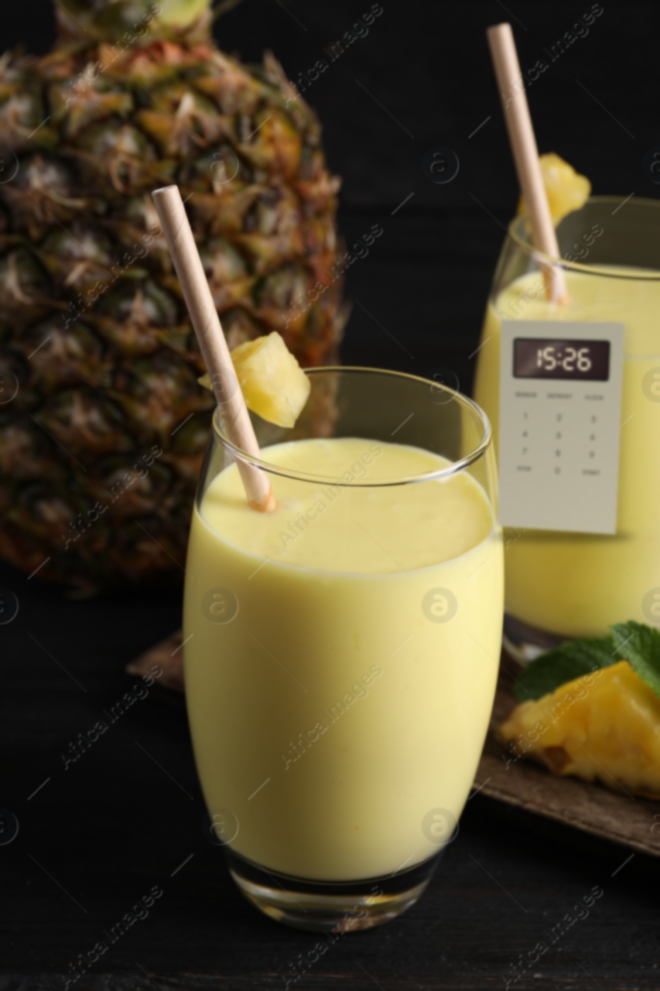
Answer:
{"hour": 15, "minute": 26}
